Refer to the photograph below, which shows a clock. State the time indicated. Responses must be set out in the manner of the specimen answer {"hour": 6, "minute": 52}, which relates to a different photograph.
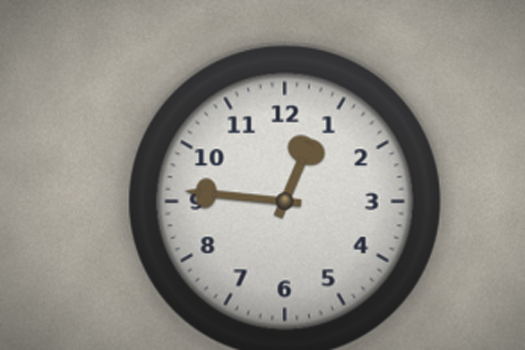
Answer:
{"hour": 12, "minute": 46}
